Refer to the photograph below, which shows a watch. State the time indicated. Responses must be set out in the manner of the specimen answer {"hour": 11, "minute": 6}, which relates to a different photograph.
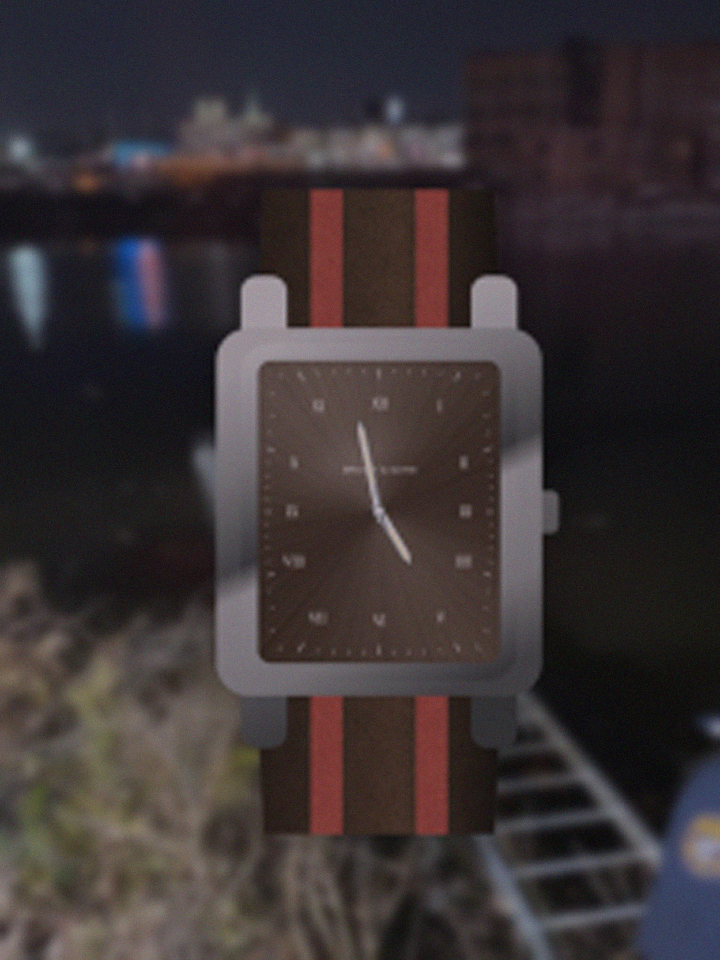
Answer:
{"hour": 4, "minute": 58}
